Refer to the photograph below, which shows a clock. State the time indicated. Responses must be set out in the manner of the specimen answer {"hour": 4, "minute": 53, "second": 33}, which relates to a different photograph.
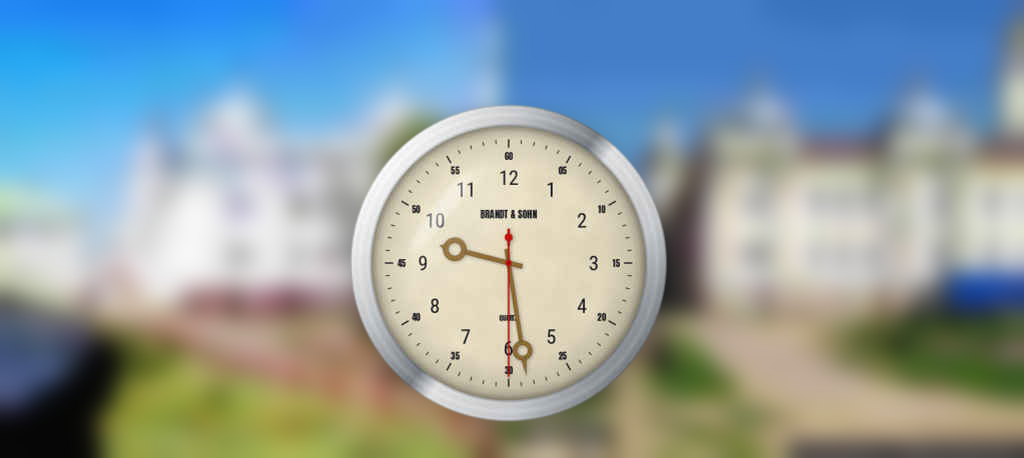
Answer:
{"hour": 9, "minute": 28, "second": 30}
